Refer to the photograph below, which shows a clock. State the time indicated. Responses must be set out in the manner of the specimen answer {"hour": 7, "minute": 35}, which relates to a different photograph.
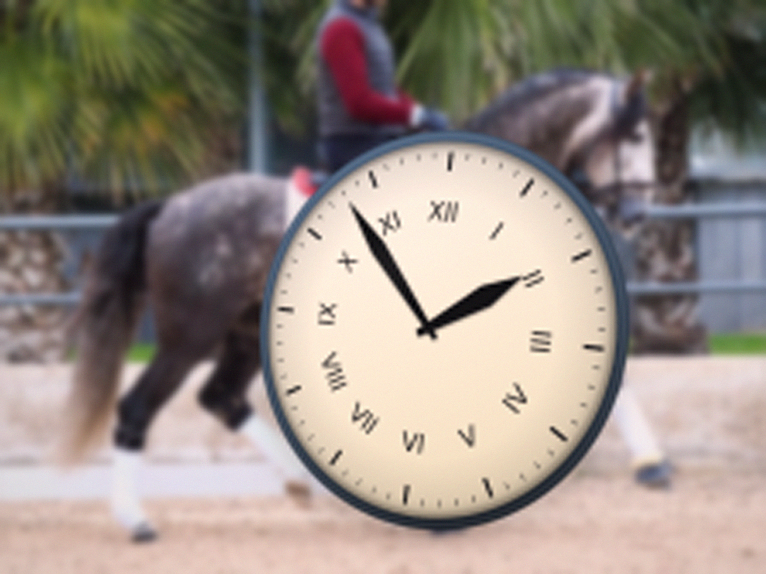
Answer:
{"hour": 1, "minute": 53}
